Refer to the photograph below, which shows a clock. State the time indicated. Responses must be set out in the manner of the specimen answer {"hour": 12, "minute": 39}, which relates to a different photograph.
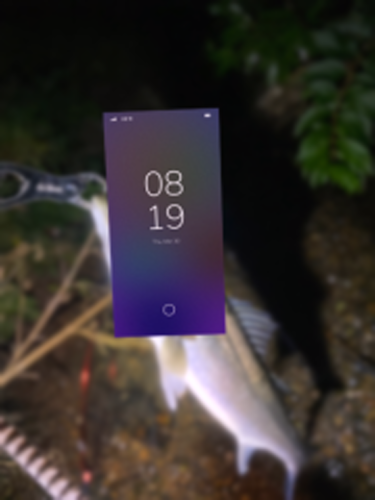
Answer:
{"hour": 8, "minute": 19}
